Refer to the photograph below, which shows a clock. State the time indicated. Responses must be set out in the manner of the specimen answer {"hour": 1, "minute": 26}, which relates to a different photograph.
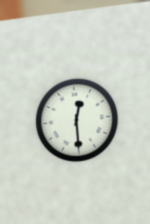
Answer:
{"hour": 12, "minute": 30}
